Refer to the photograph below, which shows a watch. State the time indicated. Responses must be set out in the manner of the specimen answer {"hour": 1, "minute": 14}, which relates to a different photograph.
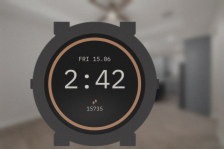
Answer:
{"hour": 2, "minute": 42}
